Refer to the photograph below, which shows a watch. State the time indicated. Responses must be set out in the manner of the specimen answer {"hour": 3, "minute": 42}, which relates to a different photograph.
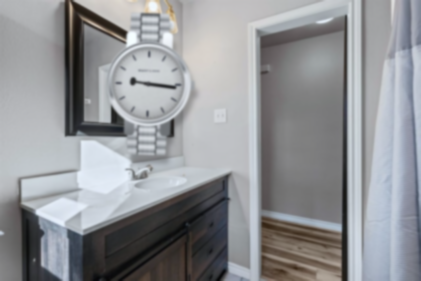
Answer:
{"hour": 9, "minute": 16}
